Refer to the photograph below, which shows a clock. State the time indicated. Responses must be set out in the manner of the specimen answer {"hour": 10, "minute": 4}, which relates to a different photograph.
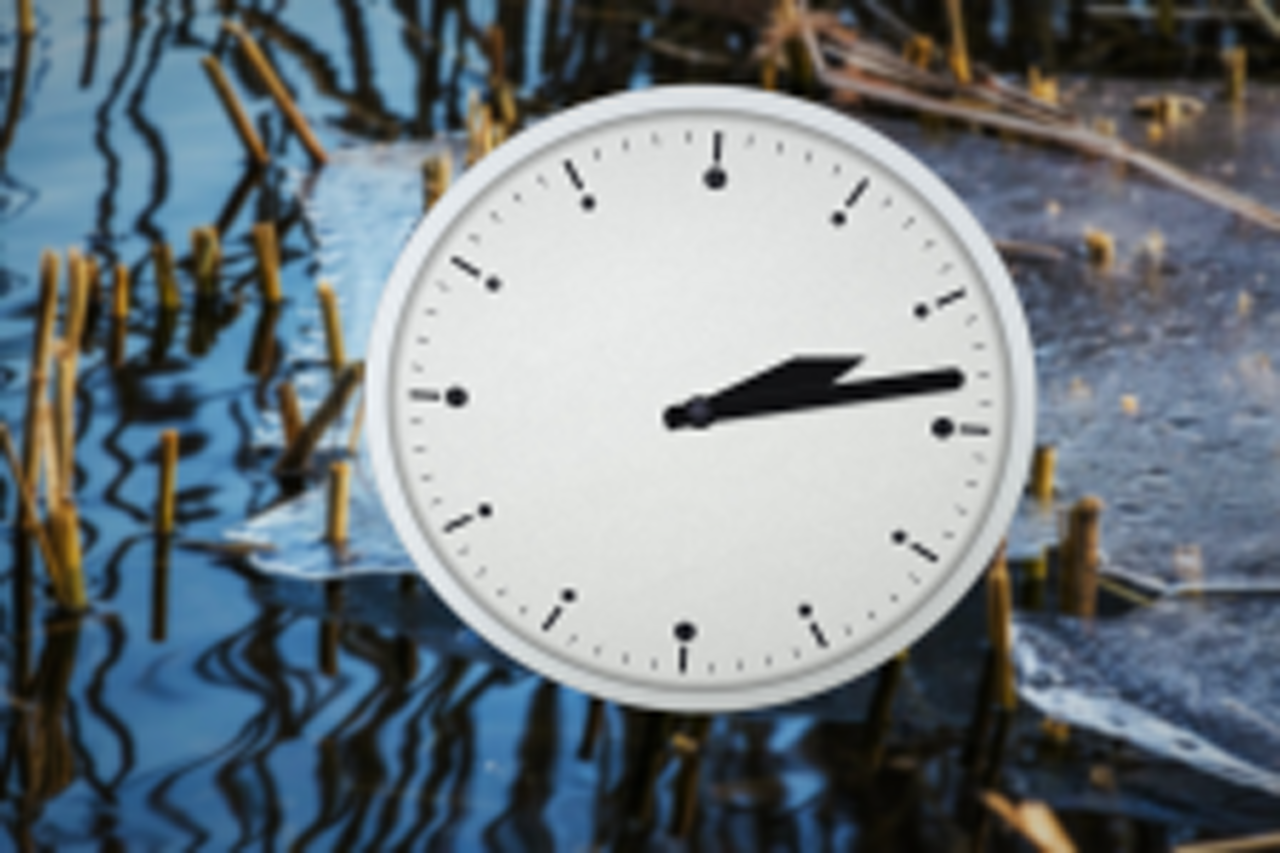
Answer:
{"hour": 2, "minute": 13}
